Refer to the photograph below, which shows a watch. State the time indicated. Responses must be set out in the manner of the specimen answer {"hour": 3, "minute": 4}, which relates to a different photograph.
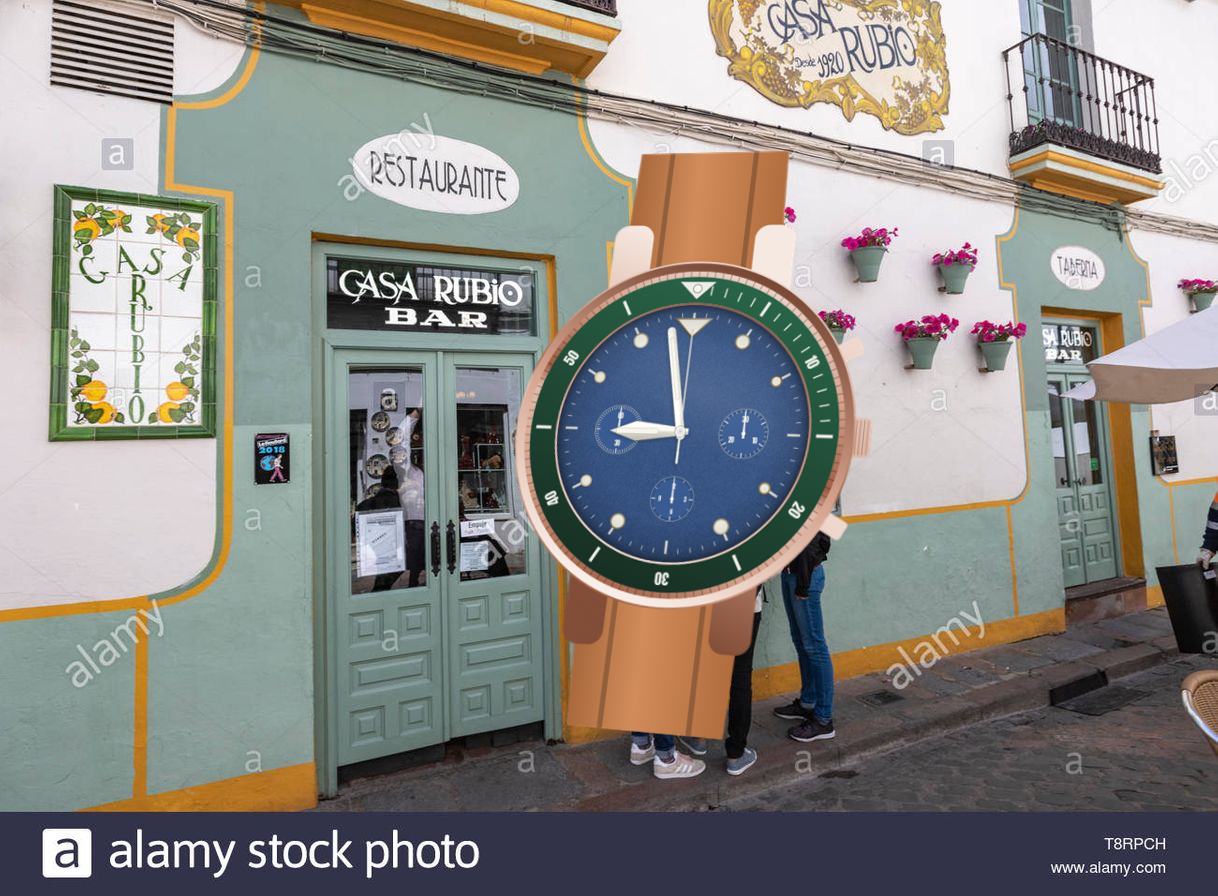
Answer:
{"hour": 8, "minute": 58}
